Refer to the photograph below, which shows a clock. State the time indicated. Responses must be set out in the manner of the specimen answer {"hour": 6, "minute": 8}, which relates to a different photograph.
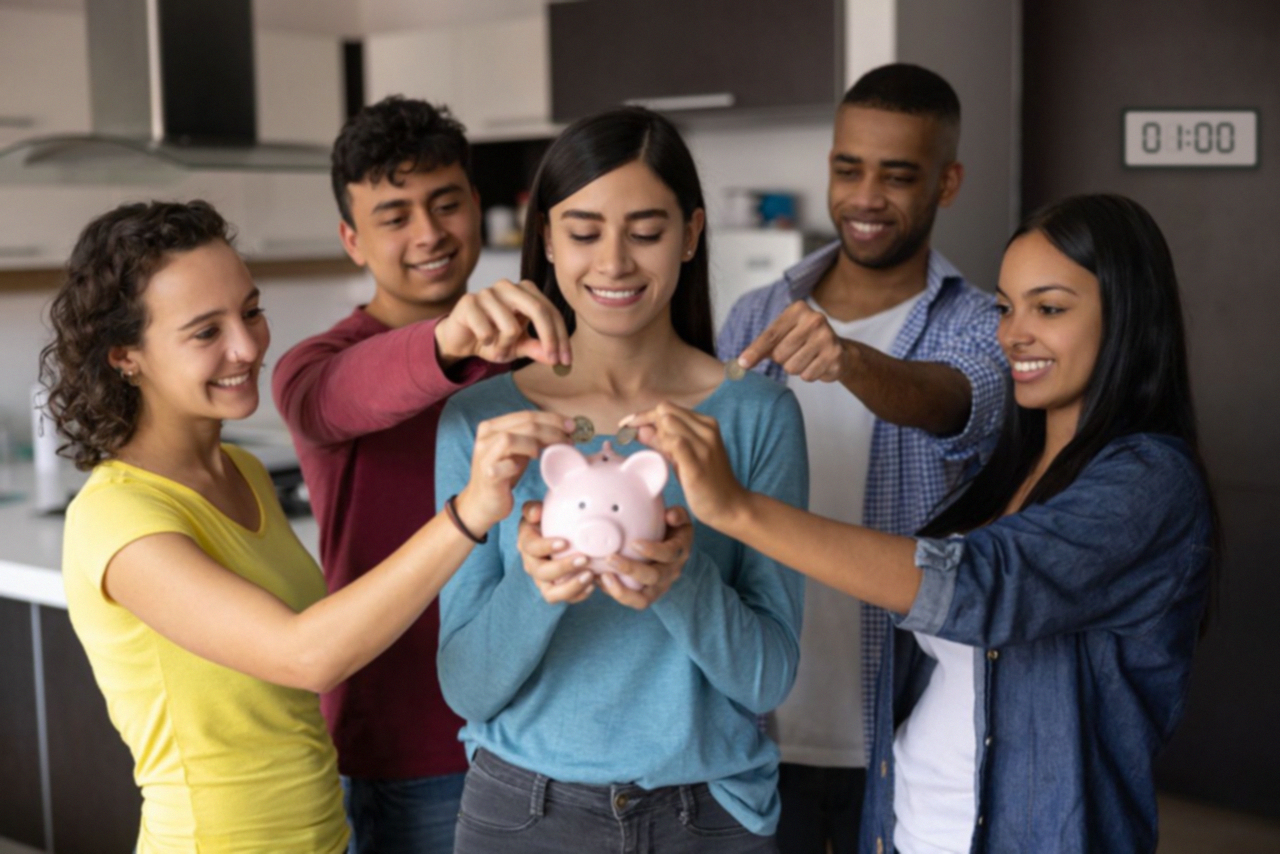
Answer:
{"hour": 1, "minute": 0}
